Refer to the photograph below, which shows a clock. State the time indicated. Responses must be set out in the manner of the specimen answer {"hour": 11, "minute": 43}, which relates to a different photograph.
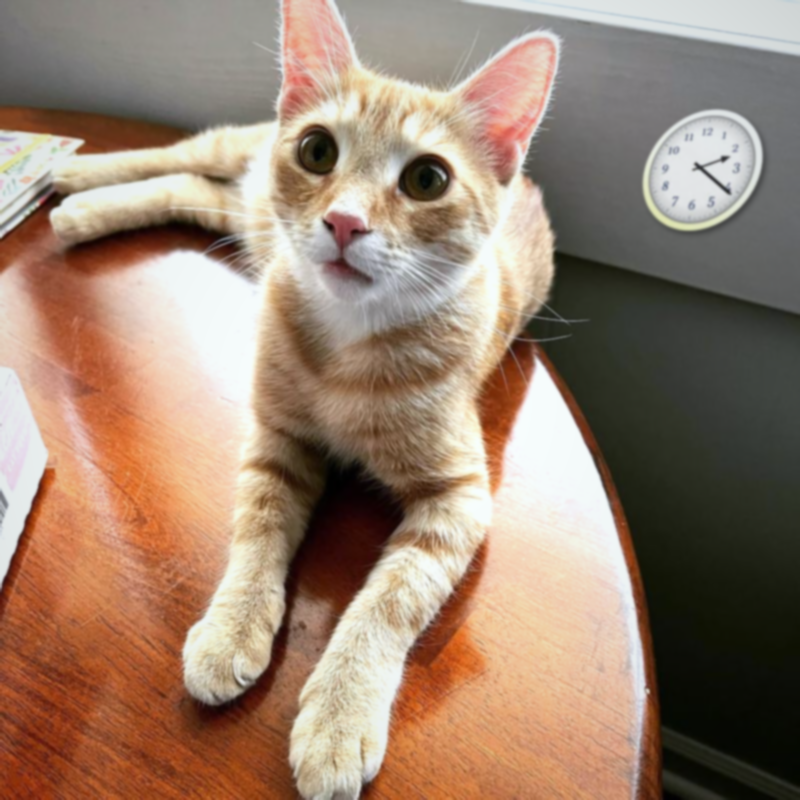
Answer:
{"hour": 2, "minute": 21}
